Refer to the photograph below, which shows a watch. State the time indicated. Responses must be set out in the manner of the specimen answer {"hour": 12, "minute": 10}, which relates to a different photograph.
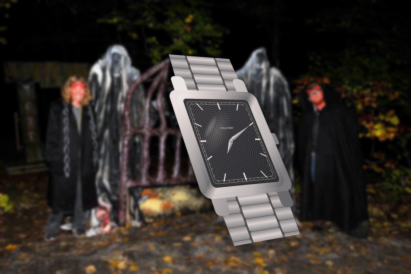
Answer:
{"hour": 7, "minute": 10}
